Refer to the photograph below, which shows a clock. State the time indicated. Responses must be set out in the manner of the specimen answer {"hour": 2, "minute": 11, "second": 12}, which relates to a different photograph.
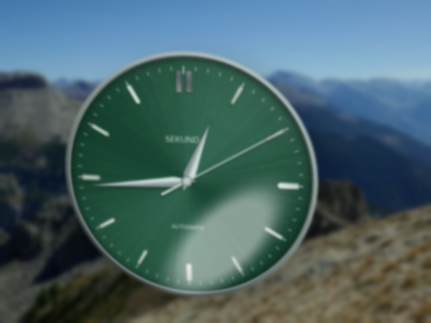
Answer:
{"hour": 12, "minute": 44, "second": 10}
